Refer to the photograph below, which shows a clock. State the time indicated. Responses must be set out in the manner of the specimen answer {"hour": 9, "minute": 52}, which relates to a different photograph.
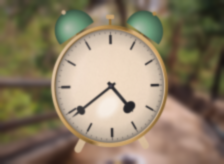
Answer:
{"hour": 4, "minute": 39}
